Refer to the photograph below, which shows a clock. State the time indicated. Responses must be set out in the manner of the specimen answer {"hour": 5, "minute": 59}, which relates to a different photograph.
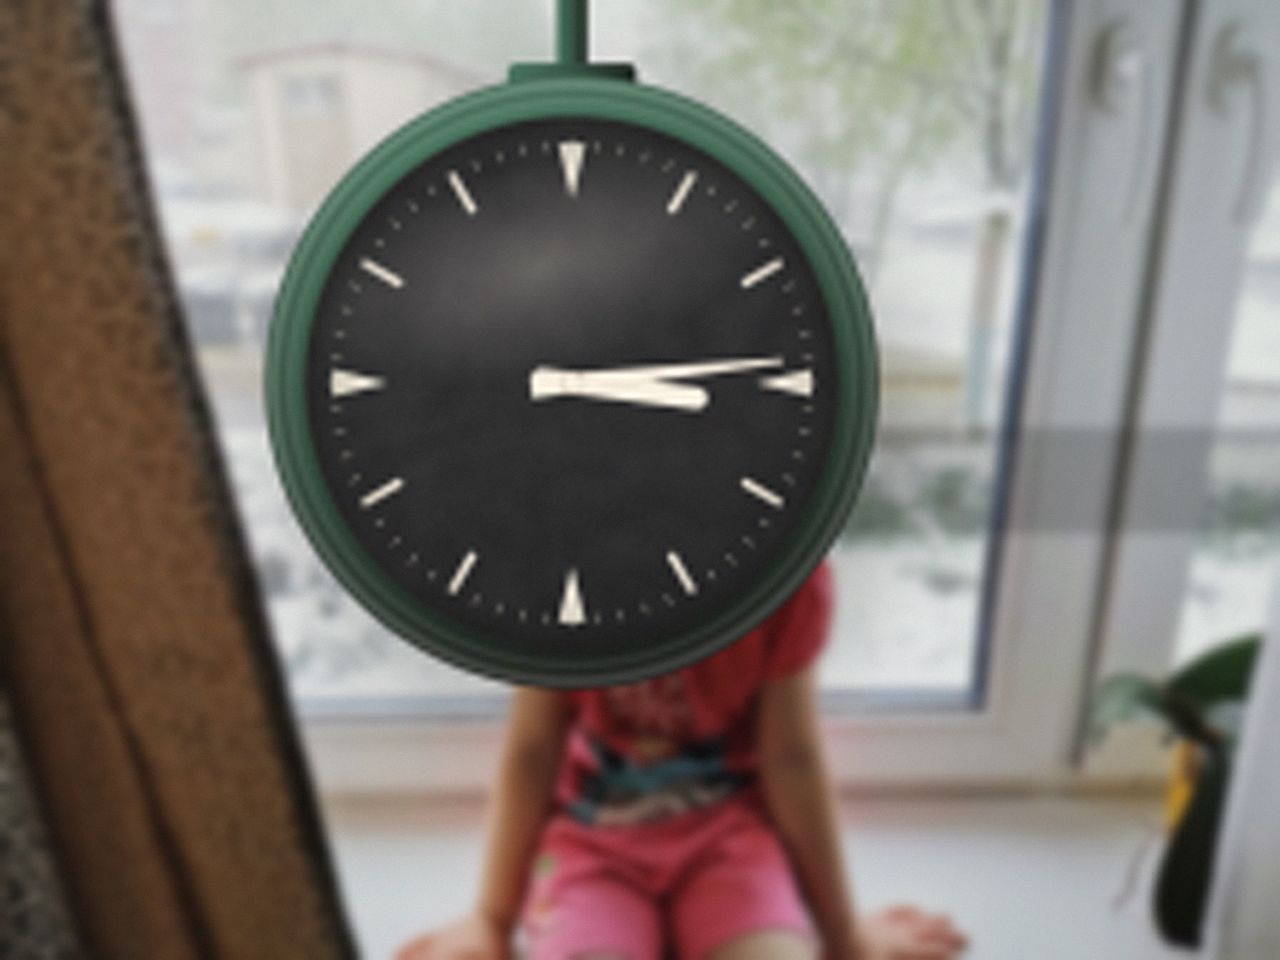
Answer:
{"hour": 3, "minute": 14}
